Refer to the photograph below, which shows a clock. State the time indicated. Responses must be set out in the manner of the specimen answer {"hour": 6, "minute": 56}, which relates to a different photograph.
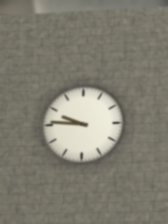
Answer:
{"hour": 9, "minute": 46}
